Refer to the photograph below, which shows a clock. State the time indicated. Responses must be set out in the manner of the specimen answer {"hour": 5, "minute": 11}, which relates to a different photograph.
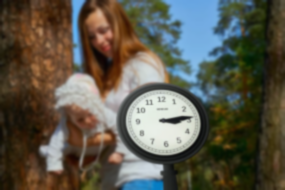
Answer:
{"hour": 3, "minute": 14}
